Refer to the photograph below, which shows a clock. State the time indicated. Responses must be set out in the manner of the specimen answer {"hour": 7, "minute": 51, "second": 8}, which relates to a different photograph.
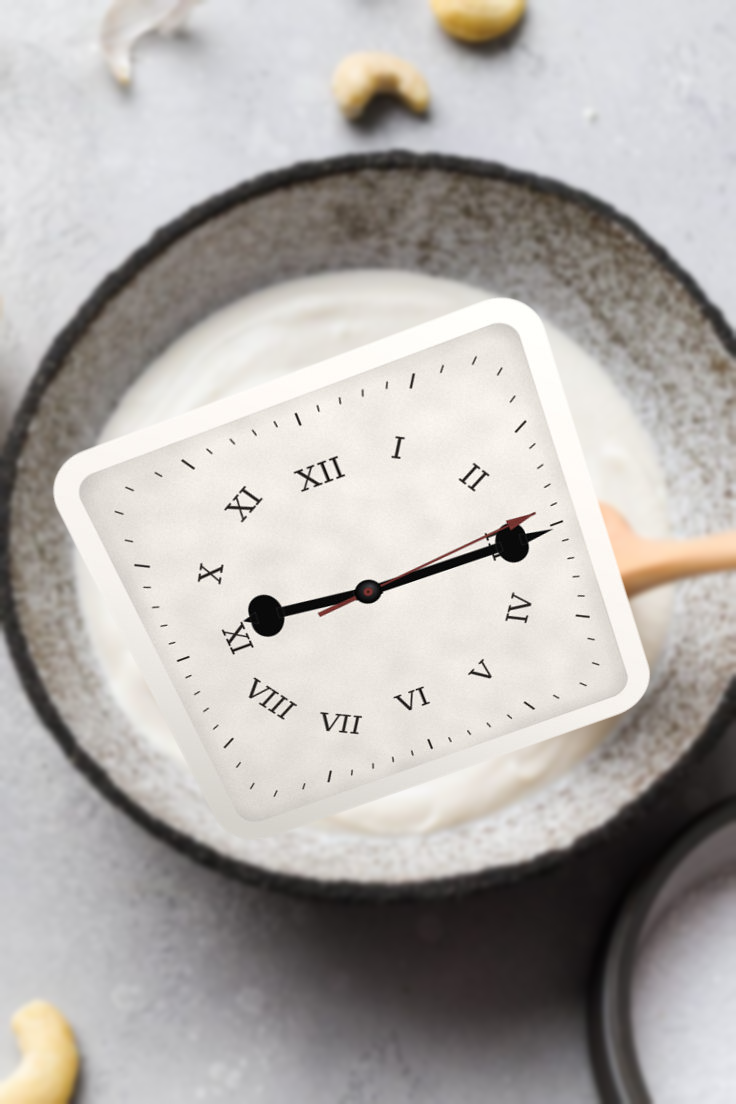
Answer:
{"hour": 9, "minute": 15, "second": 14}
